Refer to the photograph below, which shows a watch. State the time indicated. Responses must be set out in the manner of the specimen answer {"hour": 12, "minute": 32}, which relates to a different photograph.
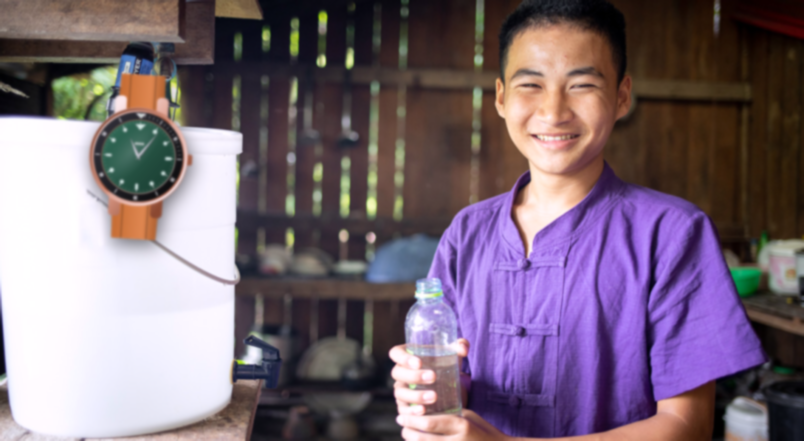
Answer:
{"hour": 11, "minute": 6}
